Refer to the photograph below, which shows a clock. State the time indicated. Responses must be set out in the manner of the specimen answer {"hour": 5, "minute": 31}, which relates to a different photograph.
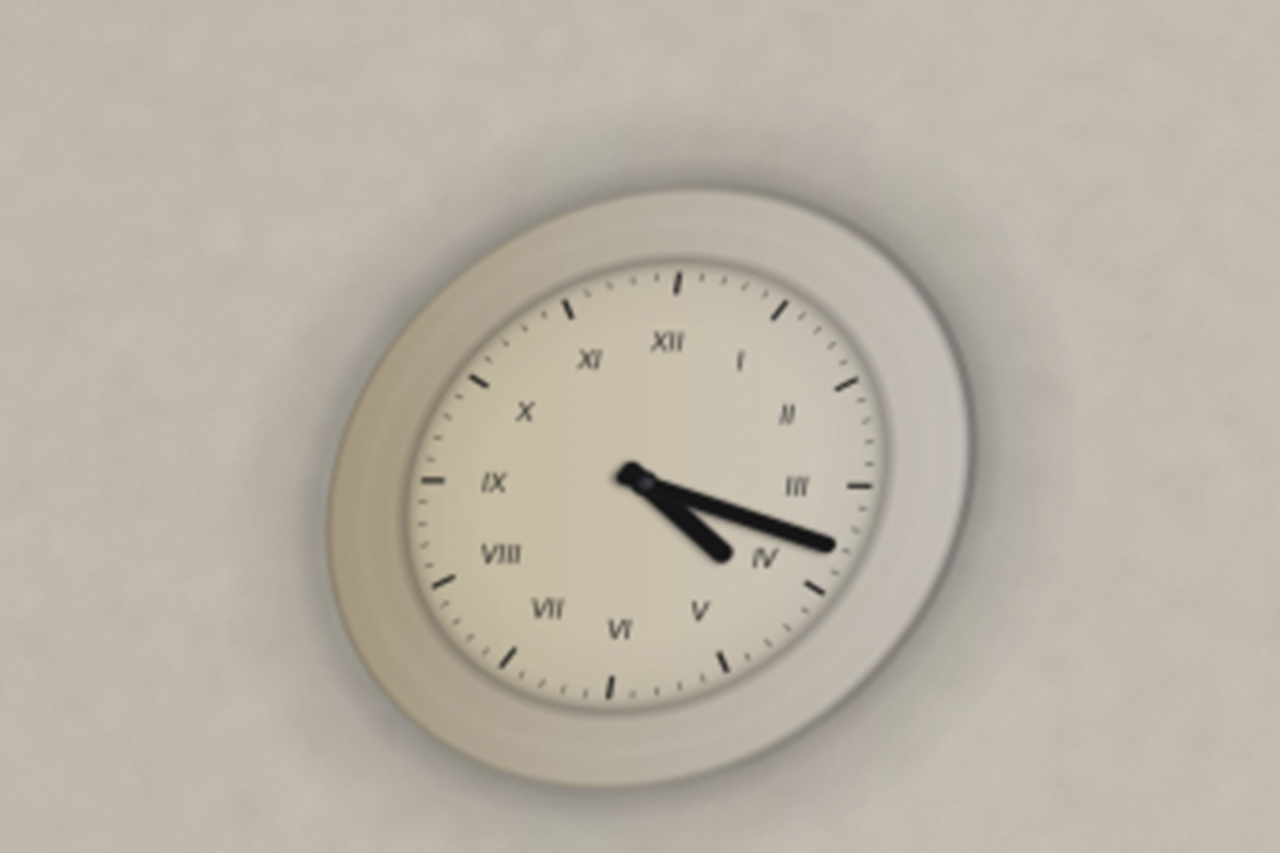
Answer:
{"hour": 4, "minute": 18}
